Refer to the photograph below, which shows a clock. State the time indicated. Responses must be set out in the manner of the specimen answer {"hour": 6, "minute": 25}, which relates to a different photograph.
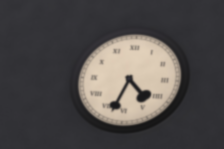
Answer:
{"hour": 4, "minute": 33}
